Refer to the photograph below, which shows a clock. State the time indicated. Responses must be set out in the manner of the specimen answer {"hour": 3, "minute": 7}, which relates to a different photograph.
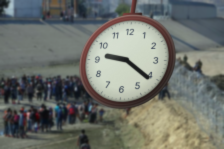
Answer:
{"hour": 9, "minute": 21}
